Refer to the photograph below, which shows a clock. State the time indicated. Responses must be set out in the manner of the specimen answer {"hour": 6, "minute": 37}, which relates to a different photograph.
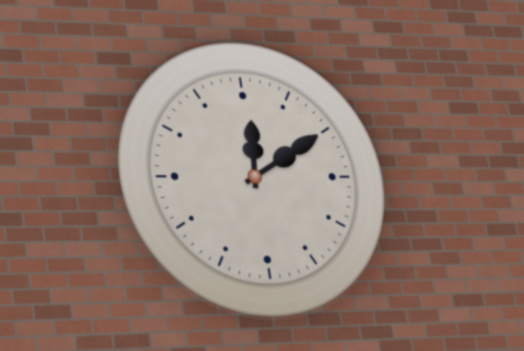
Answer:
{"hour": 12, "minute": 10}
